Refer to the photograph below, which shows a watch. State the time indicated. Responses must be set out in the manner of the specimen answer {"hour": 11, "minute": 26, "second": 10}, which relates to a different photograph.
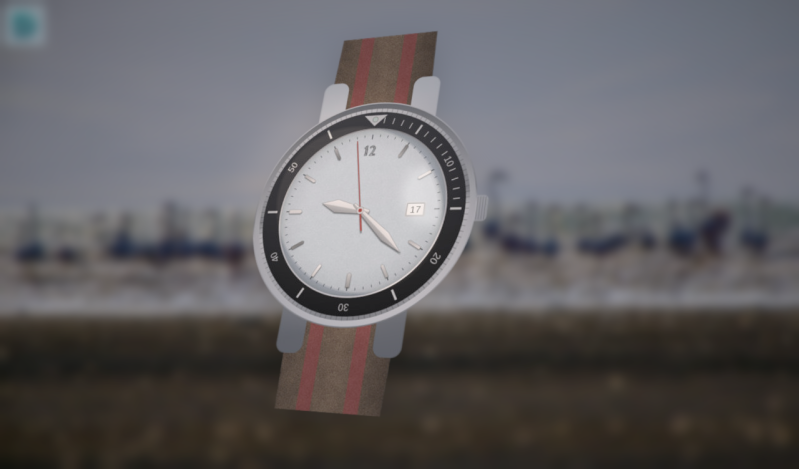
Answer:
{"hour": 9, "minute": 21, "second": 58}
